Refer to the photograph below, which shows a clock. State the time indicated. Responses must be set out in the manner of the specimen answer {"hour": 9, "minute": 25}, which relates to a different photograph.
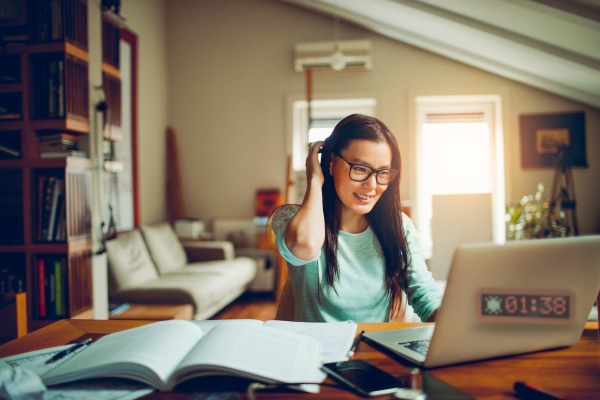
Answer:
{"hour": 1, "minute": 38}
